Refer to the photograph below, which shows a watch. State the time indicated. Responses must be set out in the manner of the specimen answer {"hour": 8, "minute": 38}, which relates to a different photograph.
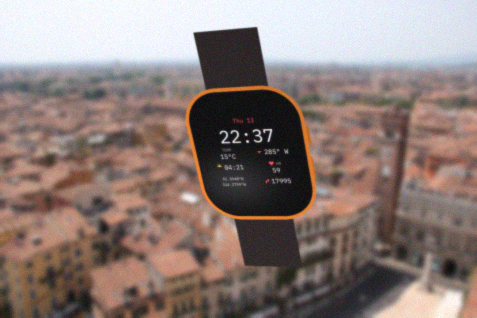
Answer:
{"hour": 22, "minute": 37}
